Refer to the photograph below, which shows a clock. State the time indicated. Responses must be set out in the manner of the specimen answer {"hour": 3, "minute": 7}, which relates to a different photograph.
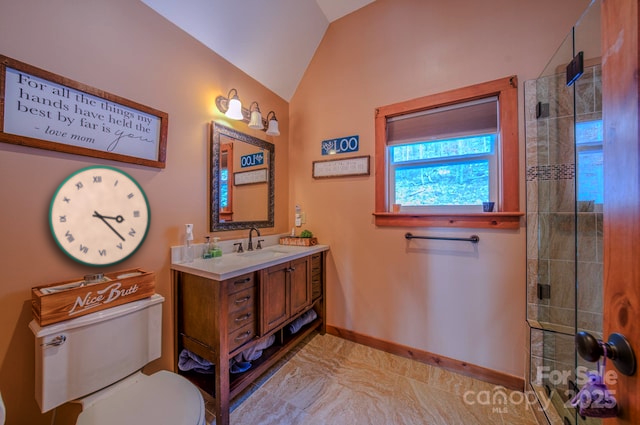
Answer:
{"hour": 3, "minute": 23}
